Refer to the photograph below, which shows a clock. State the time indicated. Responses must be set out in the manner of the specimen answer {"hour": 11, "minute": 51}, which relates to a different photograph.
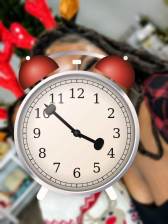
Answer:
{"hour": 3, "minute": 52}
